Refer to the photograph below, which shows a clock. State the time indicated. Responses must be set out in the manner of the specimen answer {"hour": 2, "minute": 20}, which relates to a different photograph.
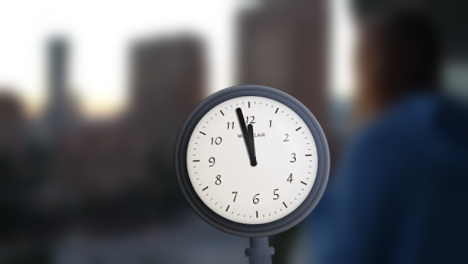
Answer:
{"hour": 11, "minute": 58}
